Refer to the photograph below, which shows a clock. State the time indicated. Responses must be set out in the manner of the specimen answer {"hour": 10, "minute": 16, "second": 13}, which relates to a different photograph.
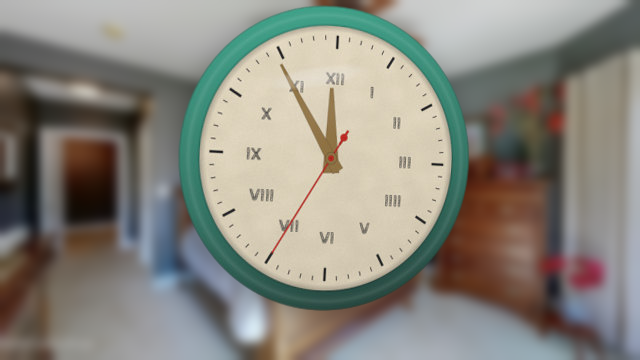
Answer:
{"hour": 11, "minute": 54, "second": 35}
